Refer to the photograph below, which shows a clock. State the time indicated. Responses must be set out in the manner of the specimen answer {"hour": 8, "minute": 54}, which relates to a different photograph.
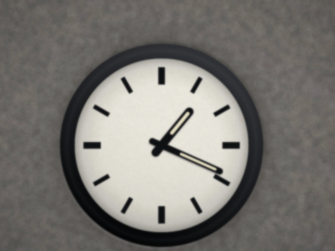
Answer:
{"hour": 1, "minute": 19}
